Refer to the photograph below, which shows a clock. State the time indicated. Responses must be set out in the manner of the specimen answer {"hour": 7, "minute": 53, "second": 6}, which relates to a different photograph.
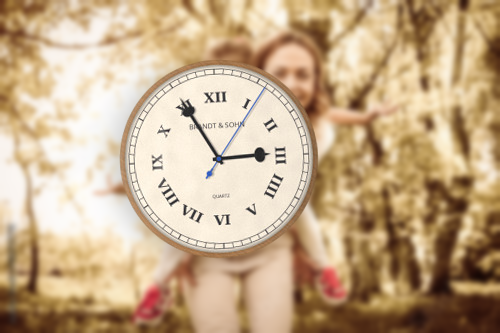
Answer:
{"hour": 2, "minute": 55, "second": 6}
